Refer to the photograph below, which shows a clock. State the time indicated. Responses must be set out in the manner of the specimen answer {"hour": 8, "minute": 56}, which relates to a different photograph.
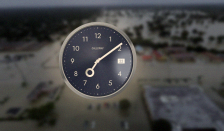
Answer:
{"hour": 7, "minute": 9}
